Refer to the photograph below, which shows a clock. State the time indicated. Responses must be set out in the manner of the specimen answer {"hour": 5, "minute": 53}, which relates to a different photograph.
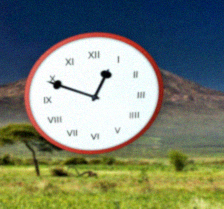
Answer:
{"hour": 12, "minute": 49}
